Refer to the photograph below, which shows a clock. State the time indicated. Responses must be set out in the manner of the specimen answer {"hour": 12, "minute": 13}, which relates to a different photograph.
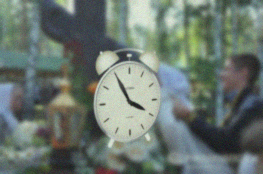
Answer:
{"hour": 3, "minute": 55}
